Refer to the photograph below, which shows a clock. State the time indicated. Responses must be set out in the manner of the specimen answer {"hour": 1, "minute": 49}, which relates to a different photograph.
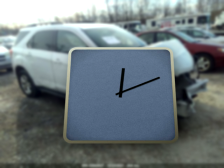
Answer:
{"hour": 12, "minute": 11}
